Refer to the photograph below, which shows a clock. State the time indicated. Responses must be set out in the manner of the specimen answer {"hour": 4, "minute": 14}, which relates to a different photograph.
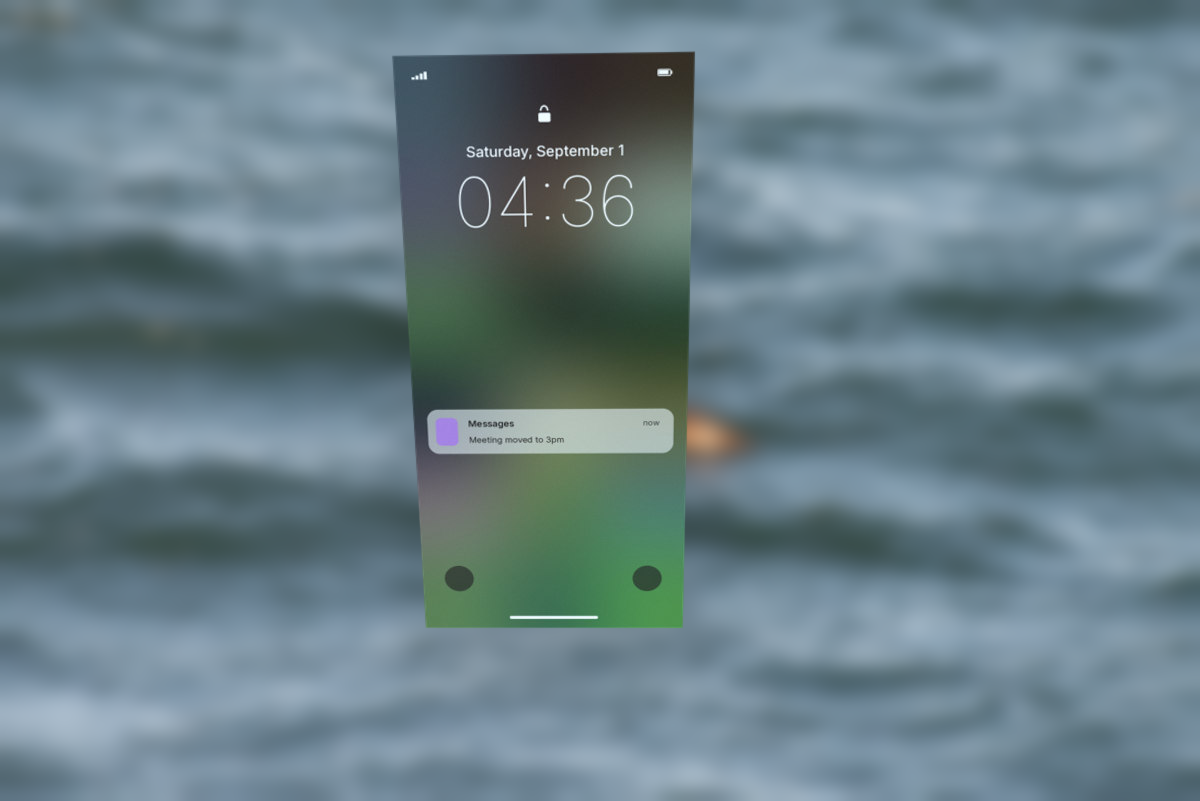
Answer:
{"hour": 4, "minute": 36}
